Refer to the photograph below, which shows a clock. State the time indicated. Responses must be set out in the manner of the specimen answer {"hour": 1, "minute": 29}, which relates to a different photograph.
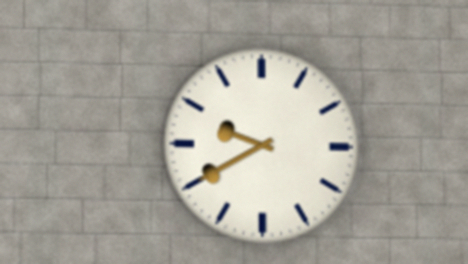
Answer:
{"hour": 9, "minute": 40}
